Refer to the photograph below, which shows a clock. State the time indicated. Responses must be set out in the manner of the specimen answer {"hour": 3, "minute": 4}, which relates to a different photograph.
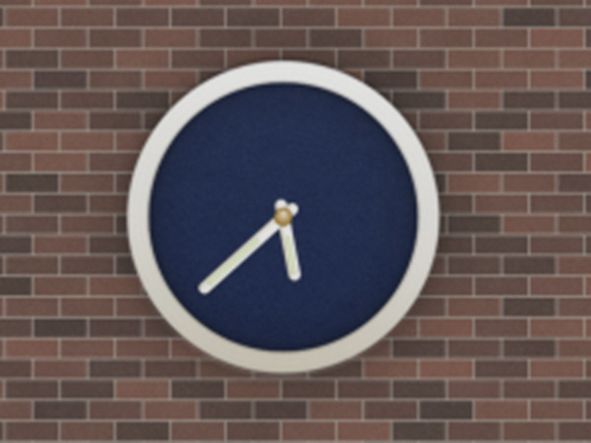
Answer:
{"hour": 5, "minute": 38}
